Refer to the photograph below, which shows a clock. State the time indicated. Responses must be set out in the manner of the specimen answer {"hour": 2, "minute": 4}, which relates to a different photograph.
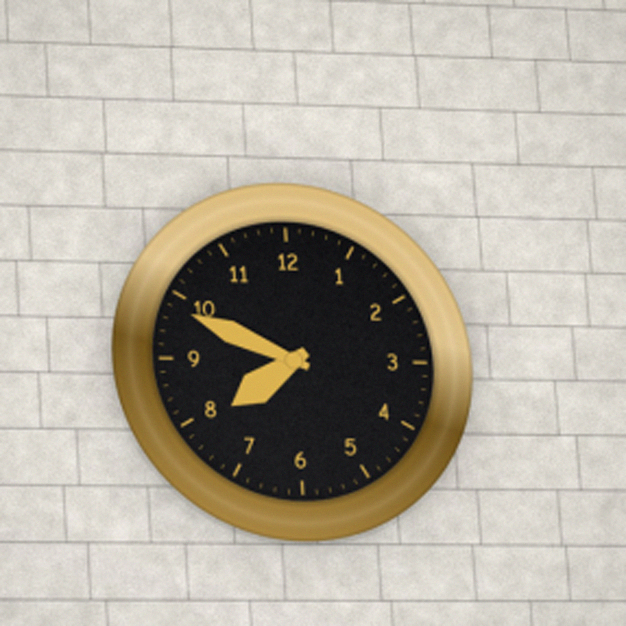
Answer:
{"hour": 7, "minute": 49}
